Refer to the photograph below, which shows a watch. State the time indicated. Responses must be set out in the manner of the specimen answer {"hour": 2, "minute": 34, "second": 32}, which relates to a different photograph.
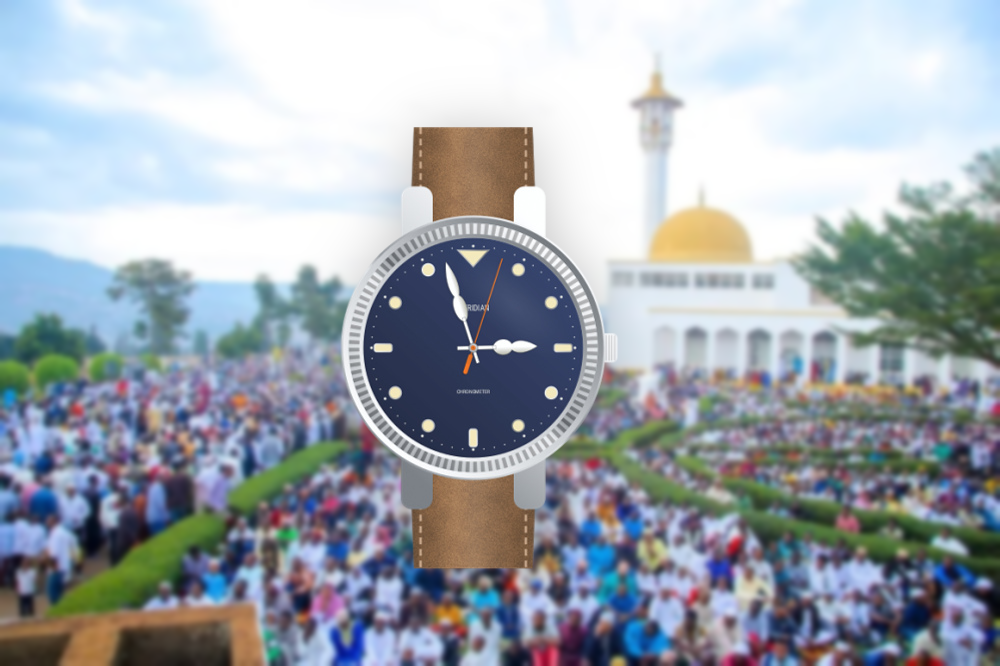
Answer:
{"hour": 2, "minute": 57, "second": 3}
